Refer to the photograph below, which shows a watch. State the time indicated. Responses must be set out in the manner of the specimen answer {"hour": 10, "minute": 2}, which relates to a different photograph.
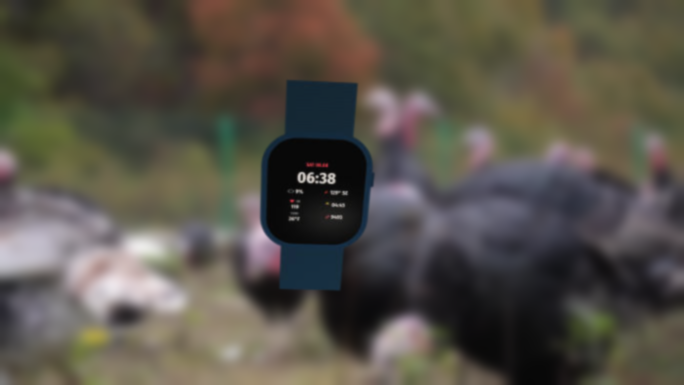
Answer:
{"hour": 6, "minute": 38}
